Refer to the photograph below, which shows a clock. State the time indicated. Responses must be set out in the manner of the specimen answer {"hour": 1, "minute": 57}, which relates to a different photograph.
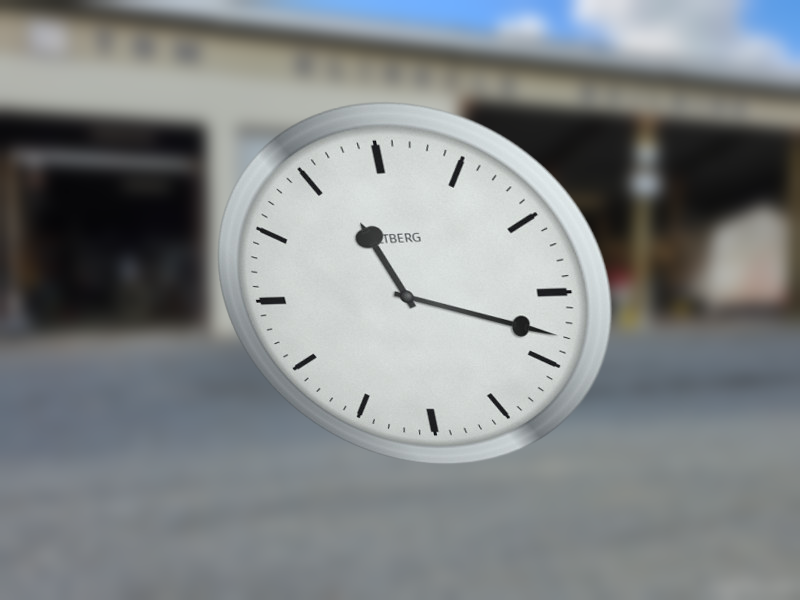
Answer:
{"hour": 11, "minute": 18}
